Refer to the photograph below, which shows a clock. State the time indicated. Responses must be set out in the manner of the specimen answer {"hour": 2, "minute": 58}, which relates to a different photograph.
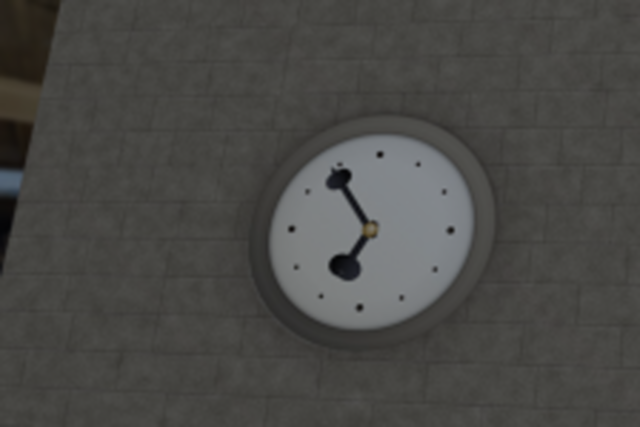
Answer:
{"hour": 6, "minute": 54}
